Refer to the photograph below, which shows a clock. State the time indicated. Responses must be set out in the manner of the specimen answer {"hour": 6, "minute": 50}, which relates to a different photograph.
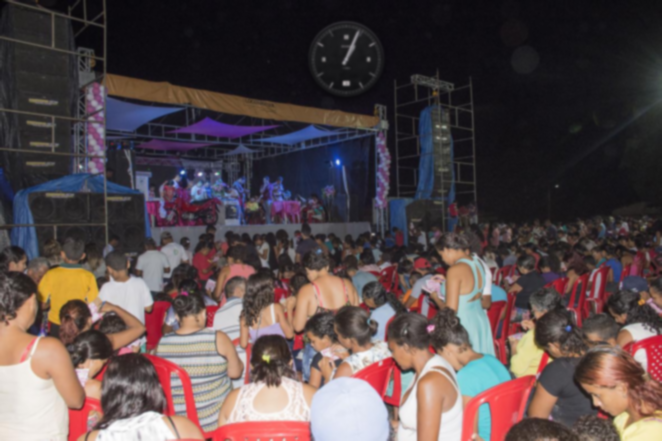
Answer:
{"hour": 1, "minute": 4}
